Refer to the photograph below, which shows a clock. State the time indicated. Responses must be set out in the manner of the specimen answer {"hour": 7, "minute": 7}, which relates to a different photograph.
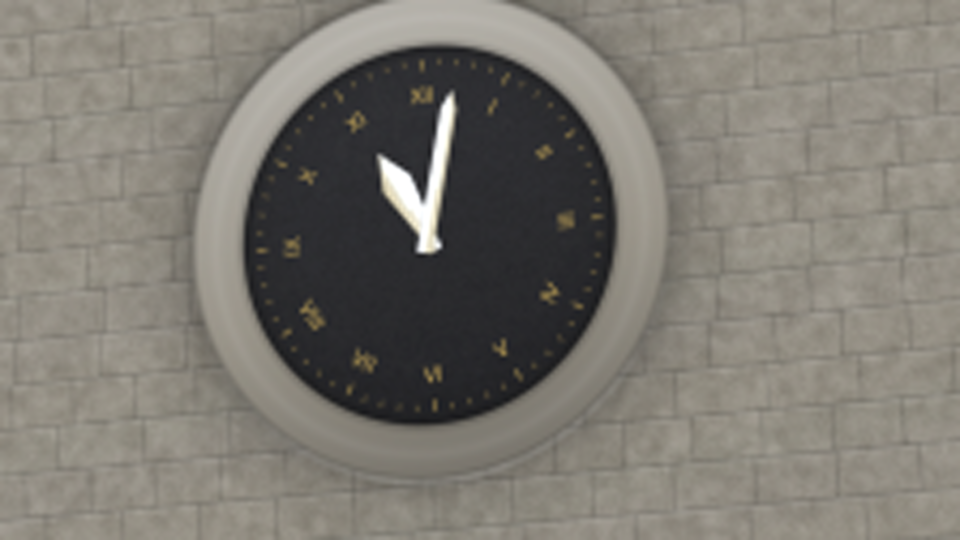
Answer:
{"hour": 11, "minute": 2}
